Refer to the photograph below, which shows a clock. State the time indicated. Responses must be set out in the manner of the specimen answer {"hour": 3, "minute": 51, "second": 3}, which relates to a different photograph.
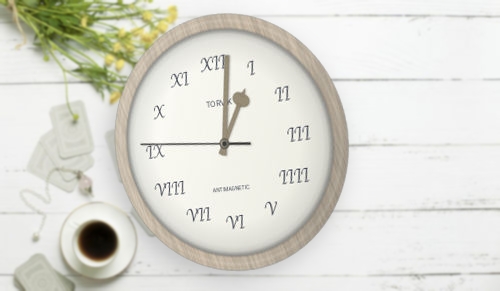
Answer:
{"hour": 1, "minute": 1, "second": 46}
